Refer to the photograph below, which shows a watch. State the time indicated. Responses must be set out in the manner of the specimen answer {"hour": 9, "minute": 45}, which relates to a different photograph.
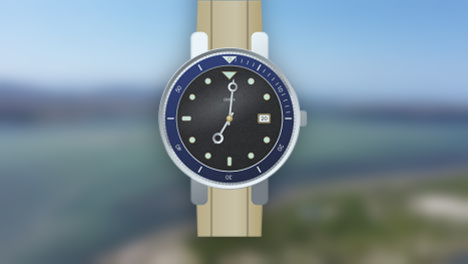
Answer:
{"hour": 7, "minute": 1}
